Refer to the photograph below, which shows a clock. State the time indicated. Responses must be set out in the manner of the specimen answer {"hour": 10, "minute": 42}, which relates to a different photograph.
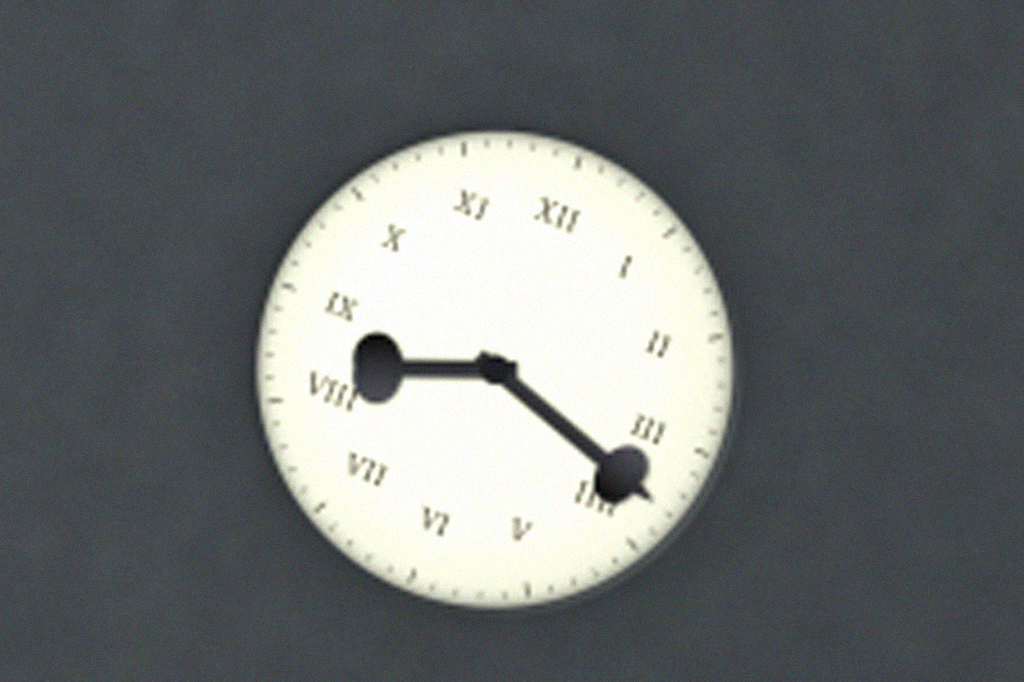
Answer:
{"hour": 8, "minute": 18}
